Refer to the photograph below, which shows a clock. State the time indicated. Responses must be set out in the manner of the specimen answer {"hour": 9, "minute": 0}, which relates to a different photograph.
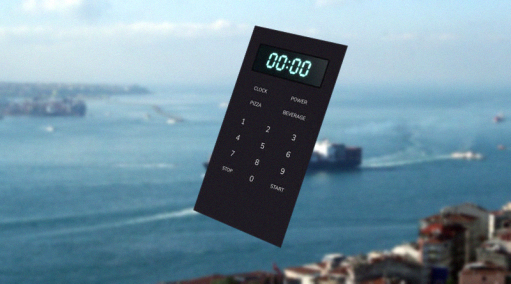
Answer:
{"hour": 0, "minute": 0}
